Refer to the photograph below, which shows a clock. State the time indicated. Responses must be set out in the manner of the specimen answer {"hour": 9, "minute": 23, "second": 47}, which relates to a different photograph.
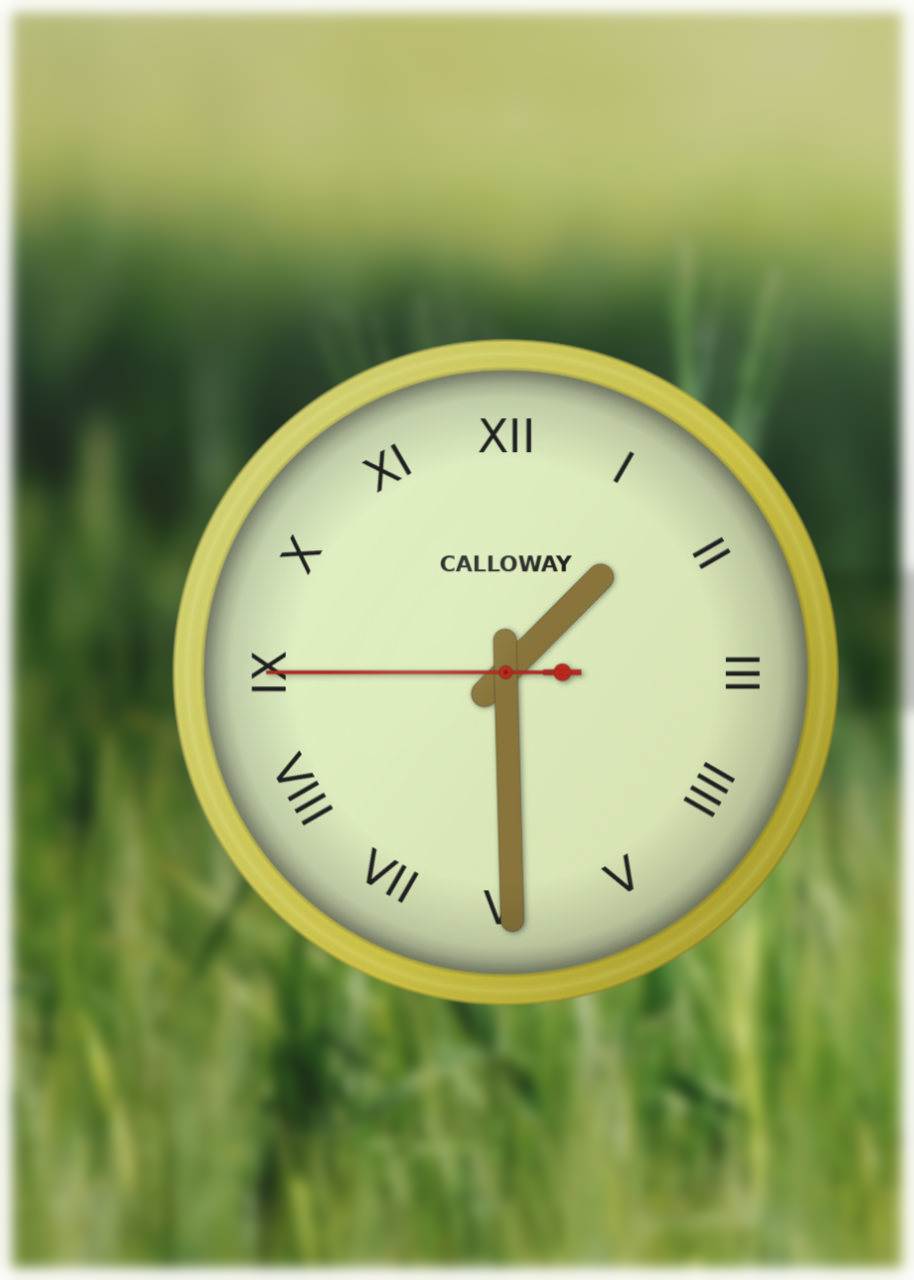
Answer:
{"hour": 1, "minute": 29, "second": 45}
